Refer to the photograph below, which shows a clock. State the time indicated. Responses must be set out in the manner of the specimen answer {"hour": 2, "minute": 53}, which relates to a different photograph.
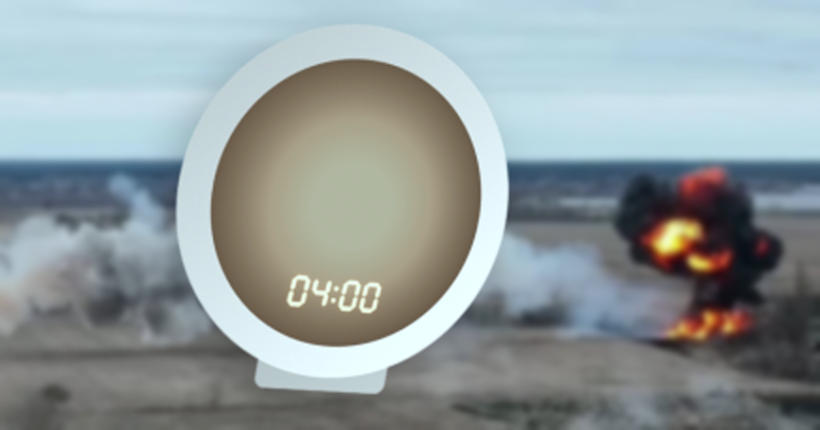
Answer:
{"hour": 4, "minute": 0}
